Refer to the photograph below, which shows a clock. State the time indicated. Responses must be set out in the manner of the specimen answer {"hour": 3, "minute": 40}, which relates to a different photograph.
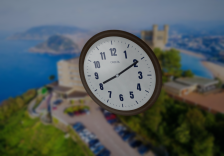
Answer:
{"hour": 8, "minute": 10}
